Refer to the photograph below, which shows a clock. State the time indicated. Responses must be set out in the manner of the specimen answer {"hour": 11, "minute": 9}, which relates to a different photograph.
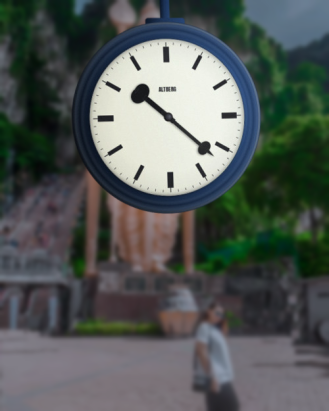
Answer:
{"hour": 10, "minute": 22}
